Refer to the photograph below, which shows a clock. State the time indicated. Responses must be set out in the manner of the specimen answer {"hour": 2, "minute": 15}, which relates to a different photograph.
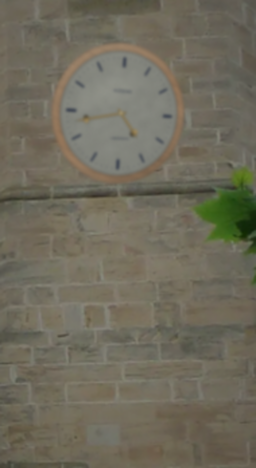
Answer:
{"hour": 4, "minute": 43}
